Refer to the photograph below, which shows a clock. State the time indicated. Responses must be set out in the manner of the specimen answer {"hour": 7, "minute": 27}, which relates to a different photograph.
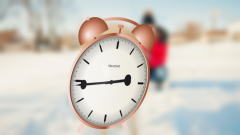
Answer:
{"hour": 2, "minute": 44}
